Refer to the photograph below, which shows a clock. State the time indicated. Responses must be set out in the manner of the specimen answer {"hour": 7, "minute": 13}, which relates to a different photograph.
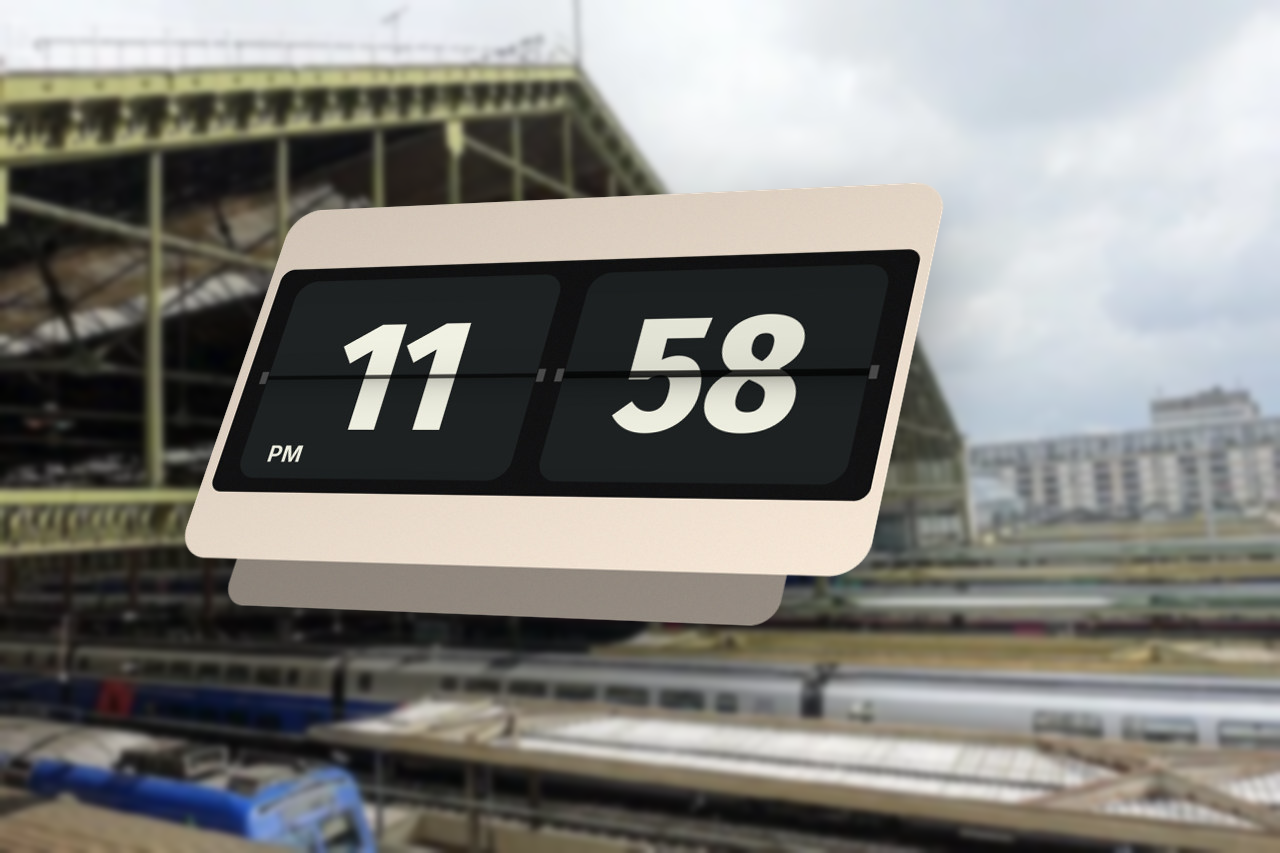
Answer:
{"hour": 11, "minute": 58}
